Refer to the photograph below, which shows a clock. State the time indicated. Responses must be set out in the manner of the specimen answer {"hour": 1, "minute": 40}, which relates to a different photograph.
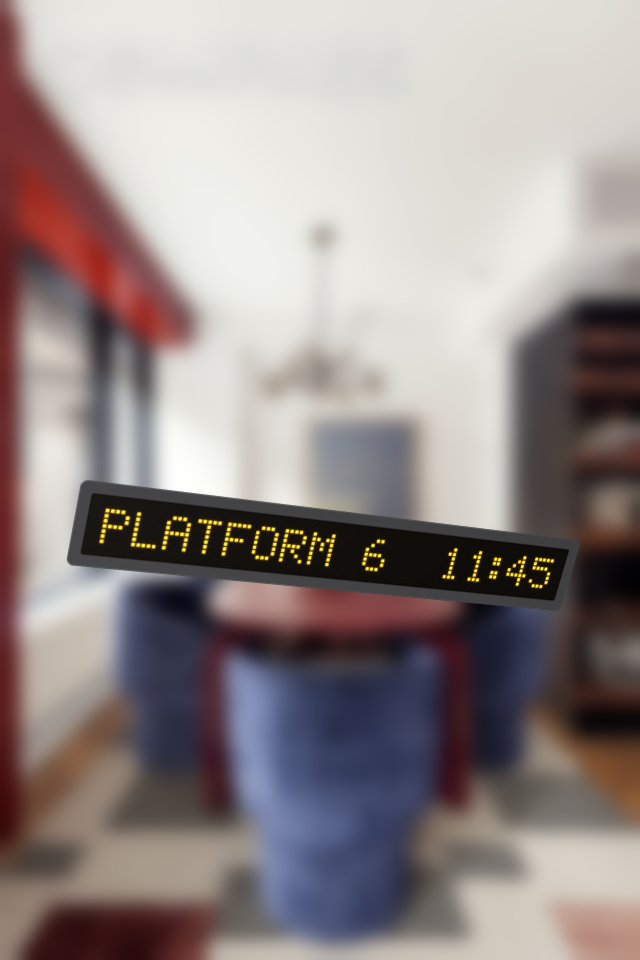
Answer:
{"hour": 11, "minute": 45}
